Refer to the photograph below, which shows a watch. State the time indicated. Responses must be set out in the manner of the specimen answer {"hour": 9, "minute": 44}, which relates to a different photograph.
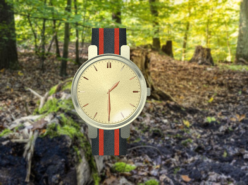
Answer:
{"hour": 1, "minute": 30}
